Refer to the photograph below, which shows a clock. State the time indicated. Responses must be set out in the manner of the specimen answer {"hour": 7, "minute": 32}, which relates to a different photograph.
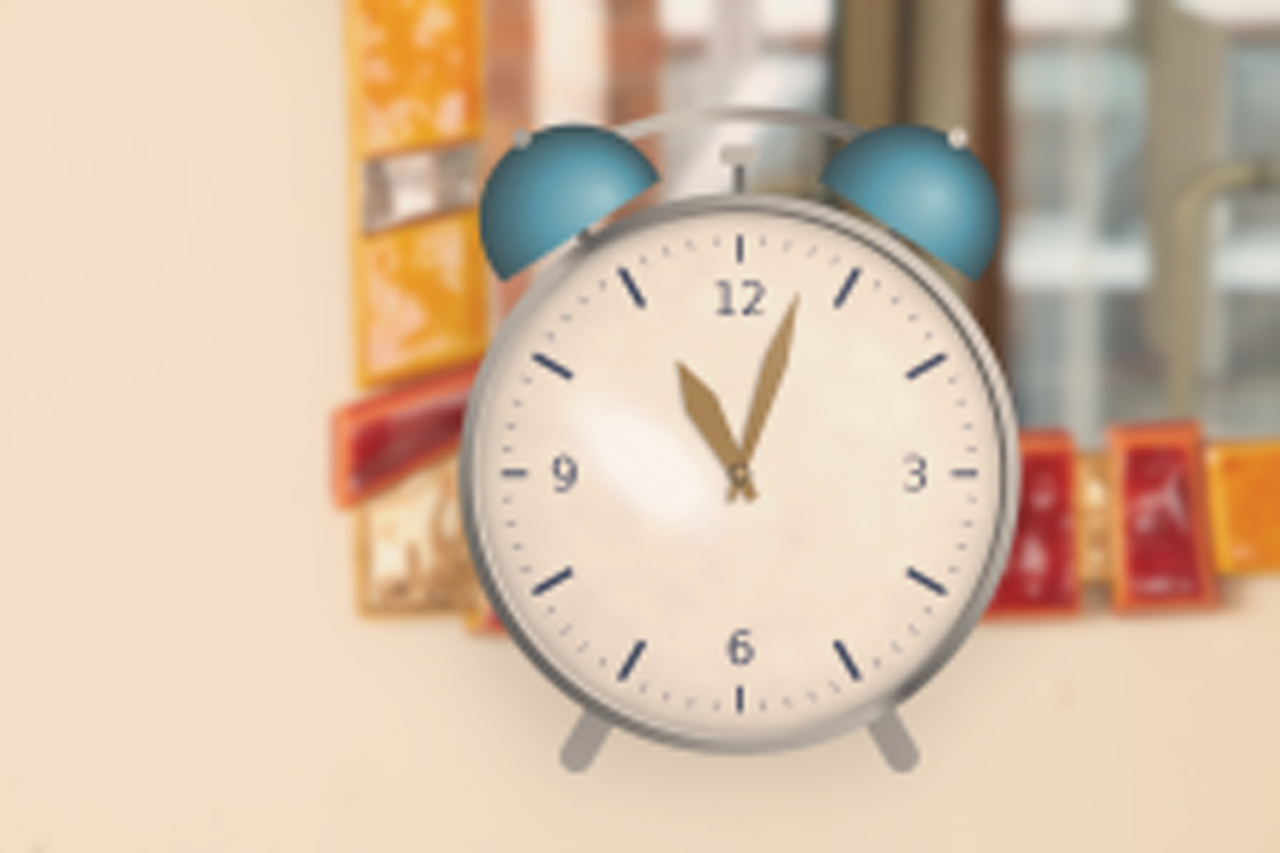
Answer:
{"hour": 11, "minute": 3}
